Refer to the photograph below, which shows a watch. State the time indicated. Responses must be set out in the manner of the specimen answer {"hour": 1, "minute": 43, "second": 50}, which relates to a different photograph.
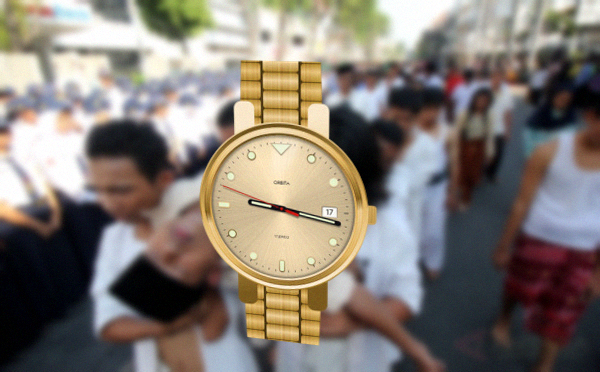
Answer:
{"hour": 9, "minute": 16, "second": 48}
